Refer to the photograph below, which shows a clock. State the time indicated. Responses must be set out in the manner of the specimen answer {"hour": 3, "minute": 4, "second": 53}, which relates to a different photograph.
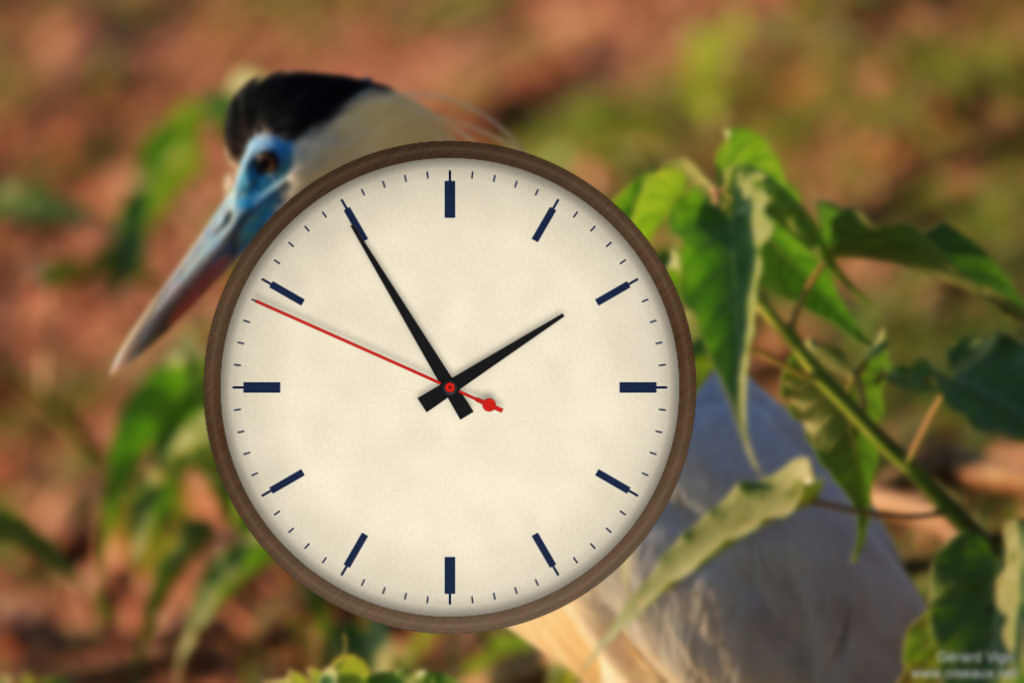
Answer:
{"hour": 1, "minute": 54, "second": 49}
